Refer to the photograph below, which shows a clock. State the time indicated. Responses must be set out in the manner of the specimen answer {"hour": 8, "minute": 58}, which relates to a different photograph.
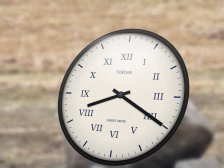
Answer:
{"hour": 8, "minute": 20}
